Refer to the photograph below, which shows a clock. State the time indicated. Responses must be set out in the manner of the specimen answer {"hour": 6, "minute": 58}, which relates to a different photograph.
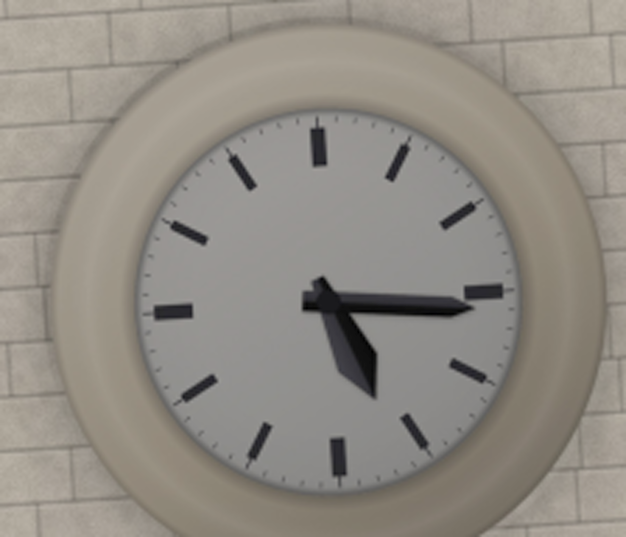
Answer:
{"hour": 5, "minute": 16}
